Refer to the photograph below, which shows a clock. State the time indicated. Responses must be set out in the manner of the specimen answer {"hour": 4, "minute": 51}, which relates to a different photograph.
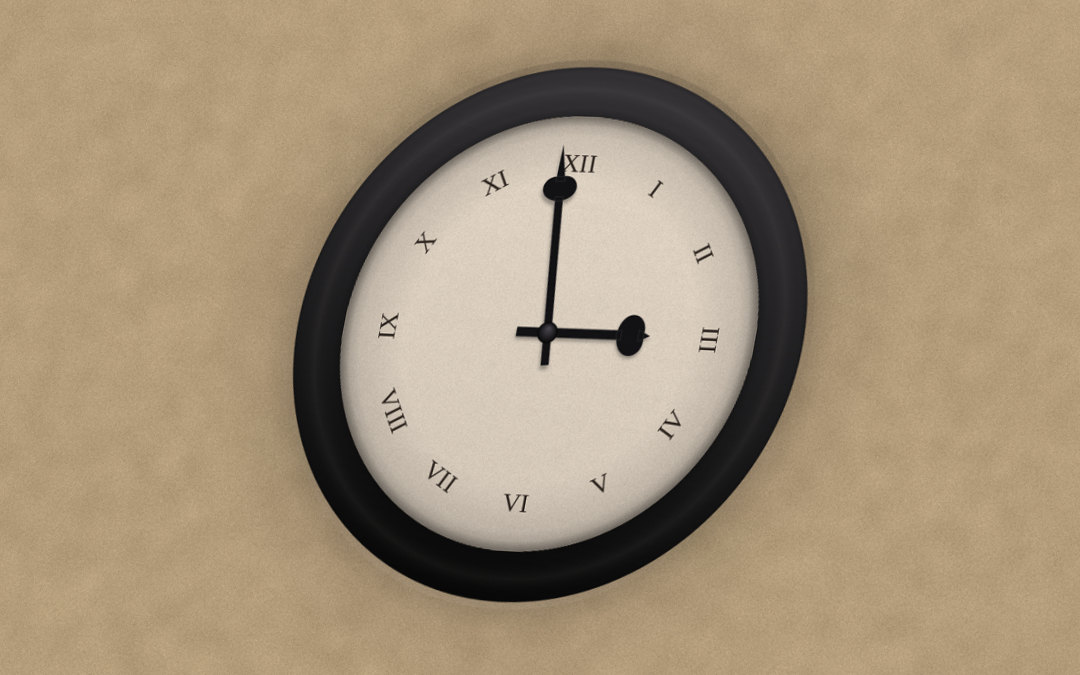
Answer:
{"hour": 2, "minute": 59}
